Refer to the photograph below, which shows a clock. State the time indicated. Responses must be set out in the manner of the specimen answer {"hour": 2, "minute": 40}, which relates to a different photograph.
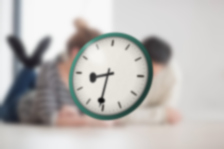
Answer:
{"hour": 8, "minute": 31}
